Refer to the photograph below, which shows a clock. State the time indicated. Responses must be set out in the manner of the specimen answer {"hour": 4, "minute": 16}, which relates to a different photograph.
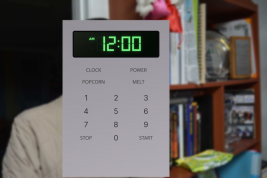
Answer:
{"hour": 12, "minute": 0}
